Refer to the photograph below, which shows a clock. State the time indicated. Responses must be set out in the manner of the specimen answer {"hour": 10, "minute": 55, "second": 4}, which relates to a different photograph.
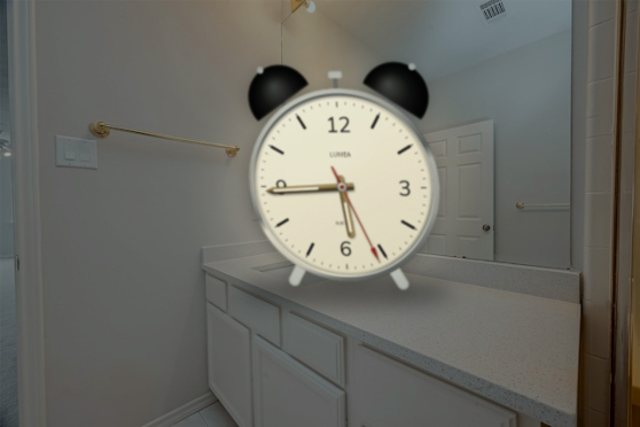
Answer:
{"hour": 5, "minute": 44, "second": 26}
